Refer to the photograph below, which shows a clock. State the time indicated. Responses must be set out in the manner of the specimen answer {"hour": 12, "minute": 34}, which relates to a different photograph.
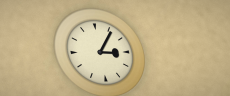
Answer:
{"hour": 3, "minute": 6}
